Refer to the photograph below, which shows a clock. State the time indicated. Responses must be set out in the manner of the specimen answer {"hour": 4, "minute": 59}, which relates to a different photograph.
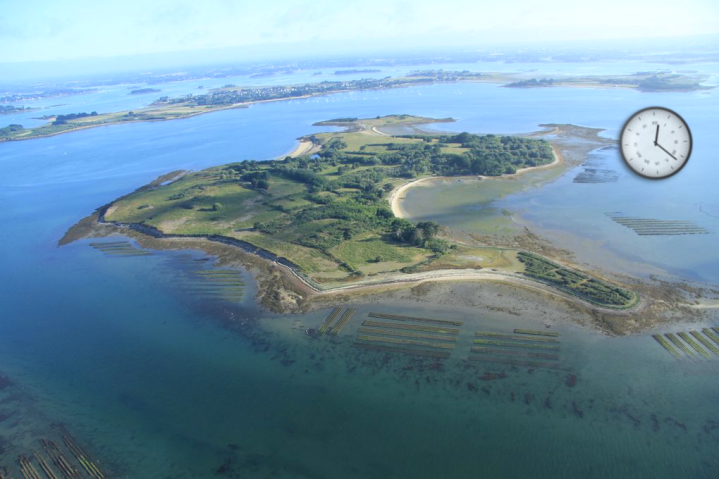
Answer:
{"hour": 12, "minute": 22}
